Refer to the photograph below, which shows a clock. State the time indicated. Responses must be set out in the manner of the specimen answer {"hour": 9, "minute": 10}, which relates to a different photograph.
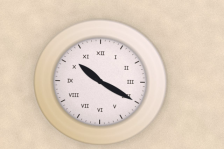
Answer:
{"hour": 10, "minute": 20}
